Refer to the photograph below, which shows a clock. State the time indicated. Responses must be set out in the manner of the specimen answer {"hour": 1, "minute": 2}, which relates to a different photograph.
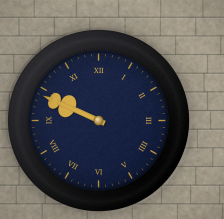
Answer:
{"hour": 9, "minute": 49}
